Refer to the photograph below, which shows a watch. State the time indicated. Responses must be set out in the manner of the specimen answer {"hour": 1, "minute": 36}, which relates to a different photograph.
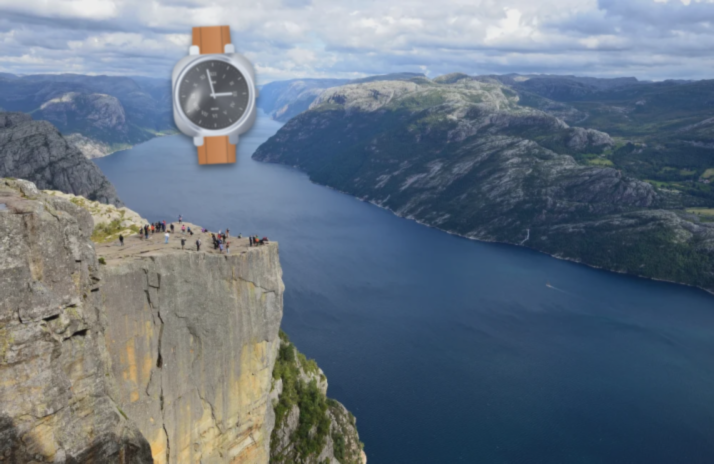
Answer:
{"hour": 2, "minute": 58}
